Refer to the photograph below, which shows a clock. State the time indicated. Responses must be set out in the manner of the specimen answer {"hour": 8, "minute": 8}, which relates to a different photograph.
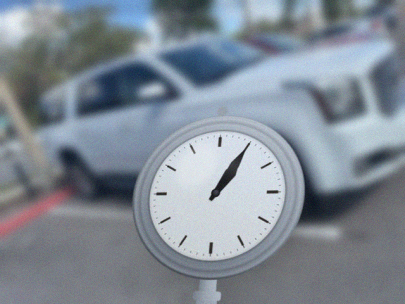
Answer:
{"hour": 1, "minute": 5}
